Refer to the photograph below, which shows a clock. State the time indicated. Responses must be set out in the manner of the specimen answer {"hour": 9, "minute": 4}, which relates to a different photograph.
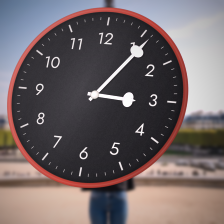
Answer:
{"hour": 3, "minute": 6}
